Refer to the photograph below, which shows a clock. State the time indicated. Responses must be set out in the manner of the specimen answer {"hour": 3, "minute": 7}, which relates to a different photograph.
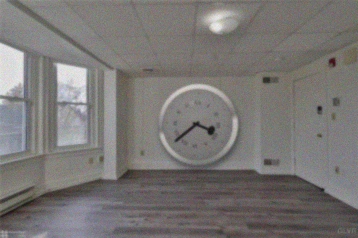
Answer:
{"hour": 3, "minute": 38}
